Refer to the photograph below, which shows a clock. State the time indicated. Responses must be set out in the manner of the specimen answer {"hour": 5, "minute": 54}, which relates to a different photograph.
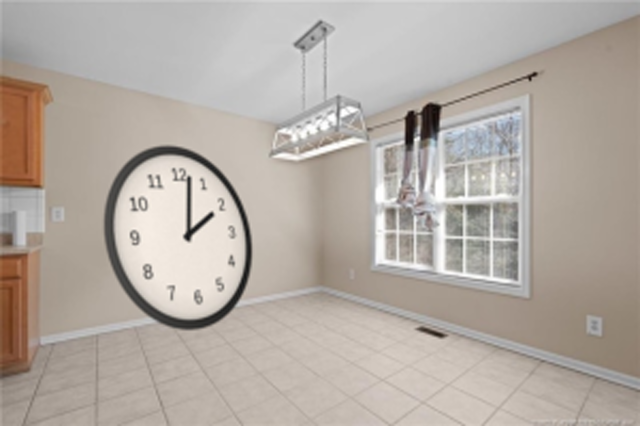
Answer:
{"hour": 2, "minute": 2}
